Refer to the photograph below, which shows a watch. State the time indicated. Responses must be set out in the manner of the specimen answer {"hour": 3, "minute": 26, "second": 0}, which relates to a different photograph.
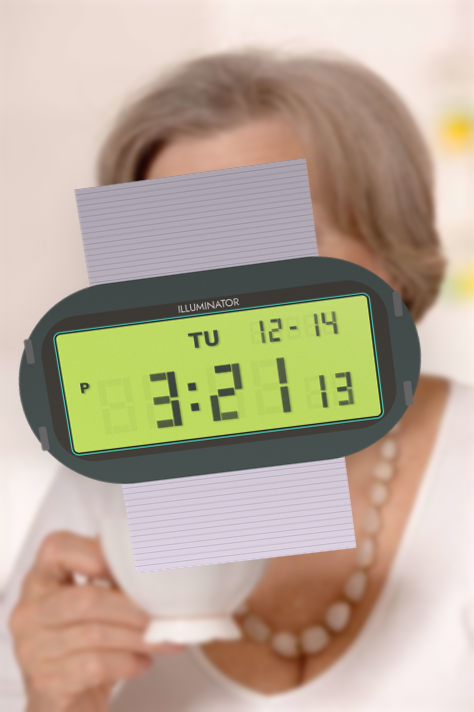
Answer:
{"hour": 3, "minute": 21, "second": 13}
